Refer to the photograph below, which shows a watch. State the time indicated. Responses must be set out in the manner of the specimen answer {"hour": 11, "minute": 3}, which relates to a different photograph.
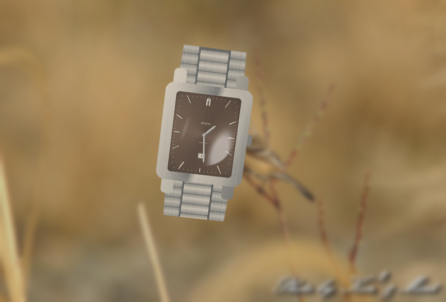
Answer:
{"hour": 1, "minute": 29}
